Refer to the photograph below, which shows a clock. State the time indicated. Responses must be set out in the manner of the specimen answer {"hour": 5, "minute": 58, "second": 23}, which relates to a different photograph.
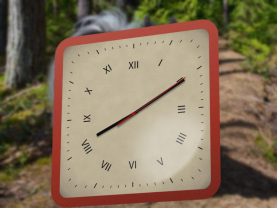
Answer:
{"hour": 8, "minute": 10, "second": 10}
